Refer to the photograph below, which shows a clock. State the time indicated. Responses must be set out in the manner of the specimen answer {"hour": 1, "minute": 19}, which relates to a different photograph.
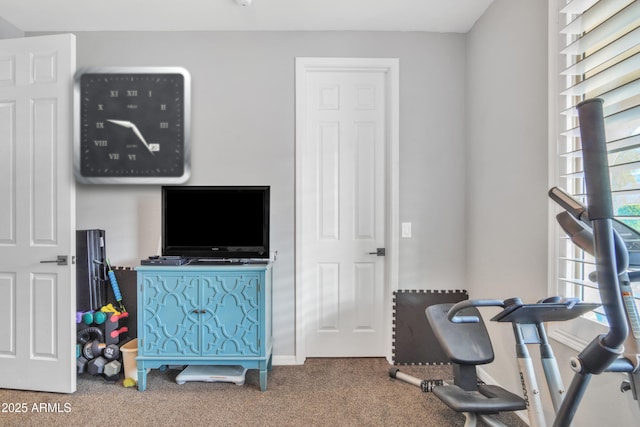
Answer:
{"hour": 9, "minute": 24}
